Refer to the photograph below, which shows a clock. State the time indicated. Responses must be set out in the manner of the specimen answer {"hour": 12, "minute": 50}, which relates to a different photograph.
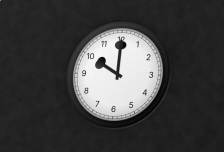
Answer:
{"hour": 10, "minute": 0}
